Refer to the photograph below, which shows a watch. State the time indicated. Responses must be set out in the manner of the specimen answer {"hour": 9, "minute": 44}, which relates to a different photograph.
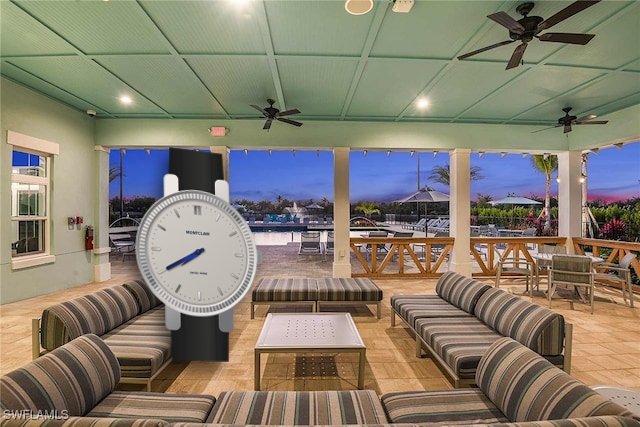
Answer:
{"hour": 7, "minute": 40}
